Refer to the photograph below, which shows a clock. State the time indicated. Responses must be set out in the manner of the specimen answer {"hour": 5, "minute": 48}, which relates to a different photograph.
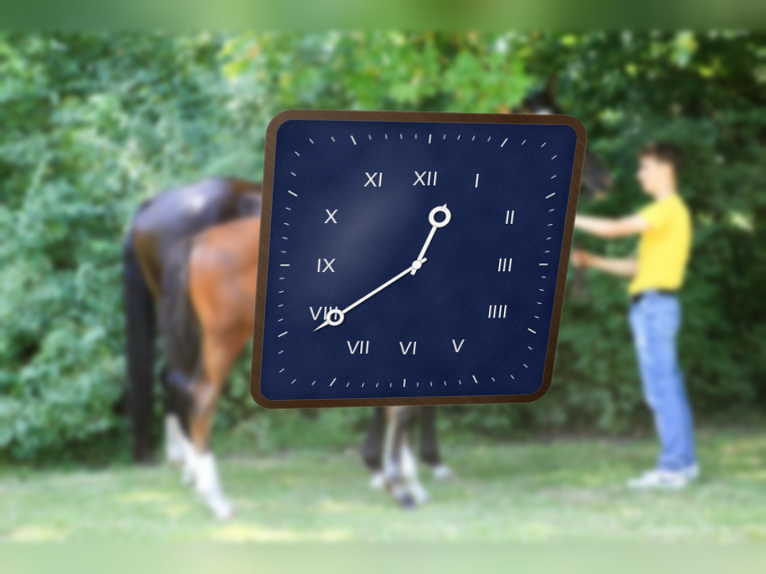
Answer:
{"hour": 12, "minute": 39}
